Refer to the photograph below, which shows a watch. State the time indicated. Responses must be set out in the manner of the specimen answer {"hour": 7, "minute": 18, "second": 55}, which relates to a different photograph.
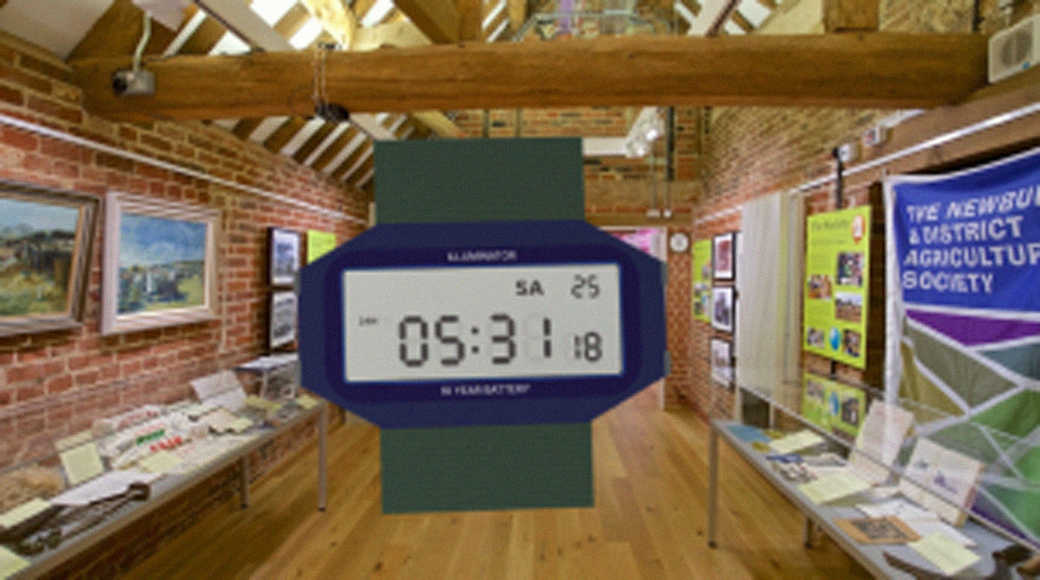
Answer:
{"hour": 5, "minute": 31, "second": 18}
